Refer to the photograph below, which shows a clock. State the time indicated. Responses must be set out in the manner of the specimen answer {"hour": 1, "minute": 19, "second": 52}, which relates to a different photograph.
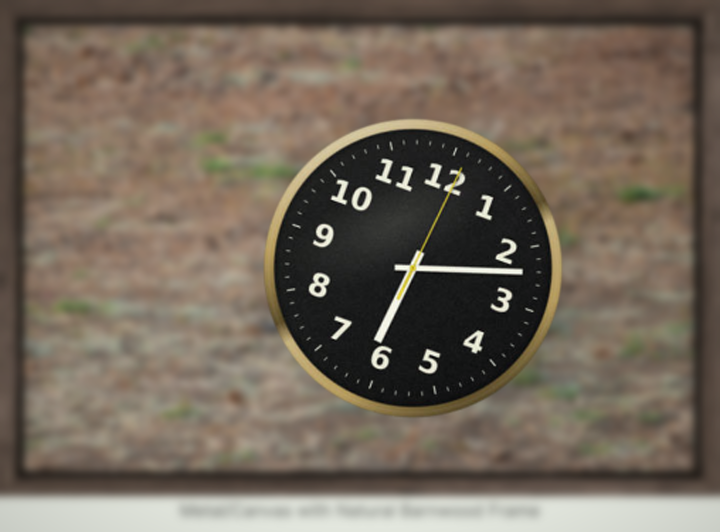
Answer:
{"hour": 6, "minute": 12, "second": 1}
